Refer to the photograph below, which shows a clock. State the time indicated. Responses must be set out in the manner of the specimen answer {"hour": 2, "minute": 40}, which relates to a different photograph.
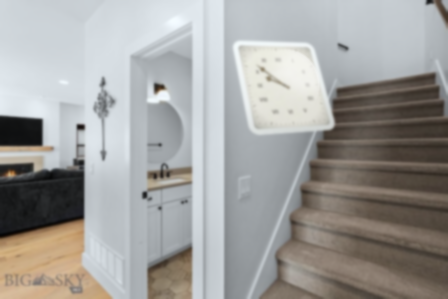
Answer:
{"hour": 9, "minute": 52}
